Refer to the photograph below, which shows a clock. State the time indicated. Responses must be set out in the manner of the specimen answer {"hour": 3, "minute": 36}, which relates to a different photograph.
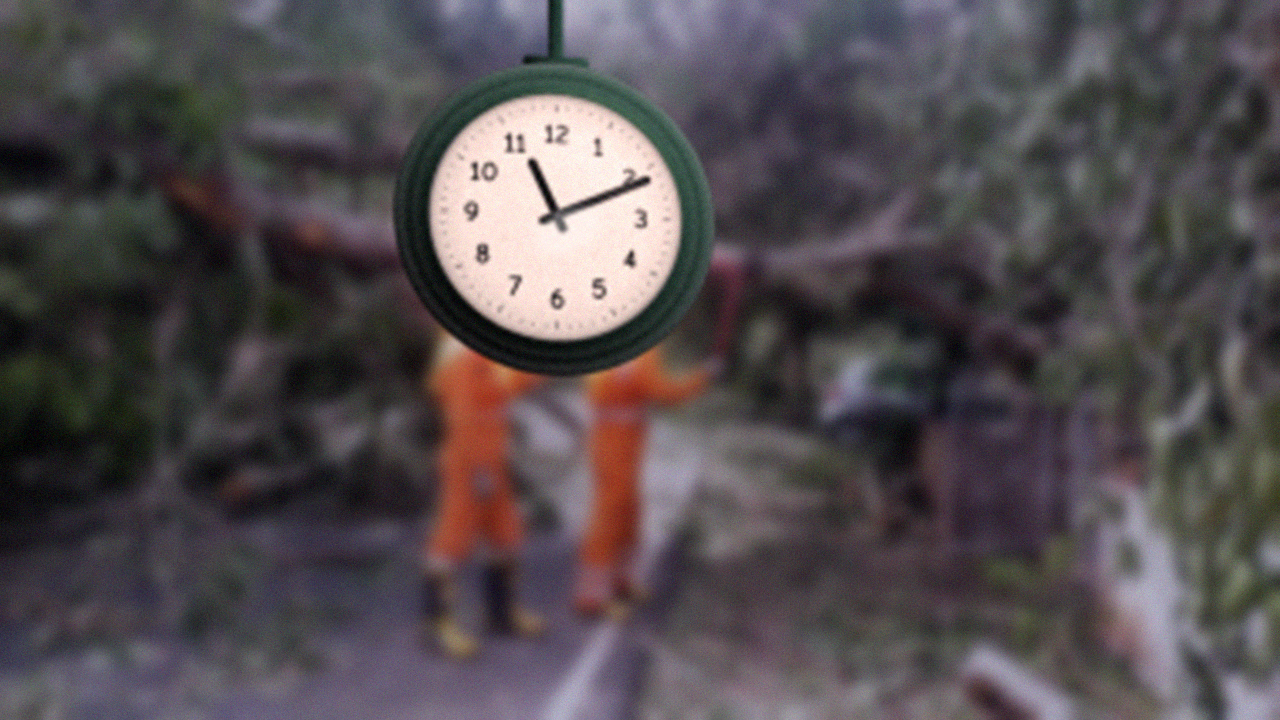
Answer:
{"hour": 11, "minute": 11}
